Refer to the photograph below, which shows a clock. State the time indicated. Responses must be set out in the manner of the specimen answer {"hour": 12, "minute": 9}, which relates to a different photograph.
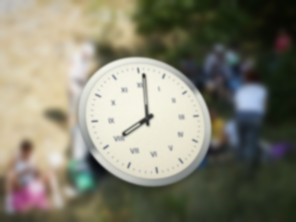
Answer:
{"hour": 8, "minute": 1}
